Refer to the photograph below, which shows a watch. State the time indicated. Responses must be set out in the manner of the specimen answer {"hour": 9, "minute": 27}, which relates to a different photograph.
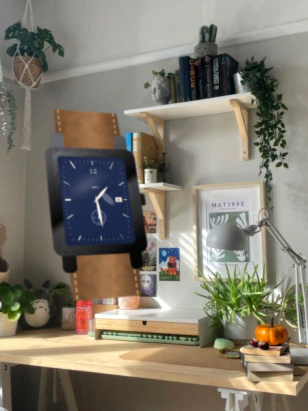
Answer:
{"hour": 1, "minute": 29}
